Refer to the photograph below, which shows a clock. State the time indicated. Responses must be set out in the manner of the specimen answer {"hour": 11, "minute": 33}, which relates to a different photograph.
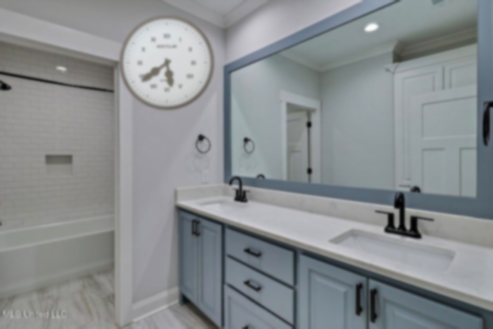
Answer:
{"hour": 5, "minute": 39}
